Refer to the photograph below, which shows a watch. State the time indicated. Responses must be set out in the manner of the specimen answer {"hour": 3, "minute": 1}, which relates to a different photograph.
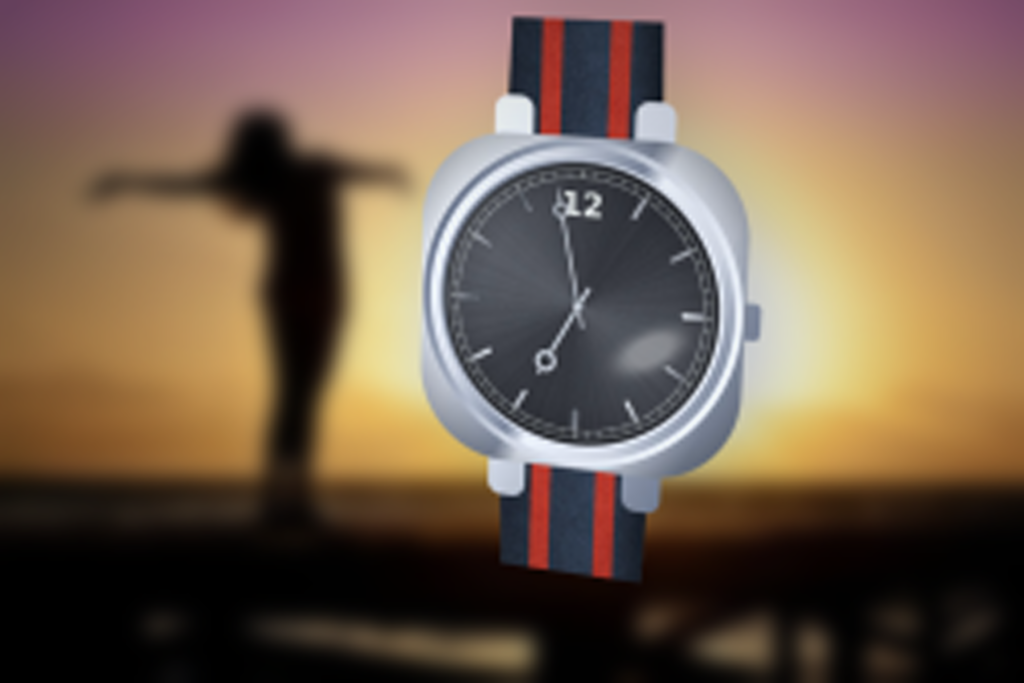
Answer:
{"hour": 6, "minute": 58}
